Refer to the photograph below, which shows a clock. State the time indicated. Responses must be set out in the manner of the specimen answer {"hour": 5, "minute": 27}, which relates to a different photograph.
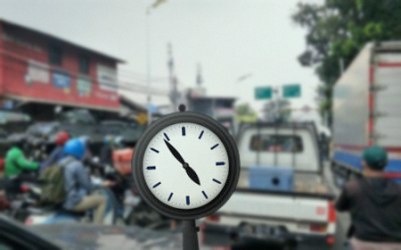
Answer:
{"hour": 4, "minute": 54}
